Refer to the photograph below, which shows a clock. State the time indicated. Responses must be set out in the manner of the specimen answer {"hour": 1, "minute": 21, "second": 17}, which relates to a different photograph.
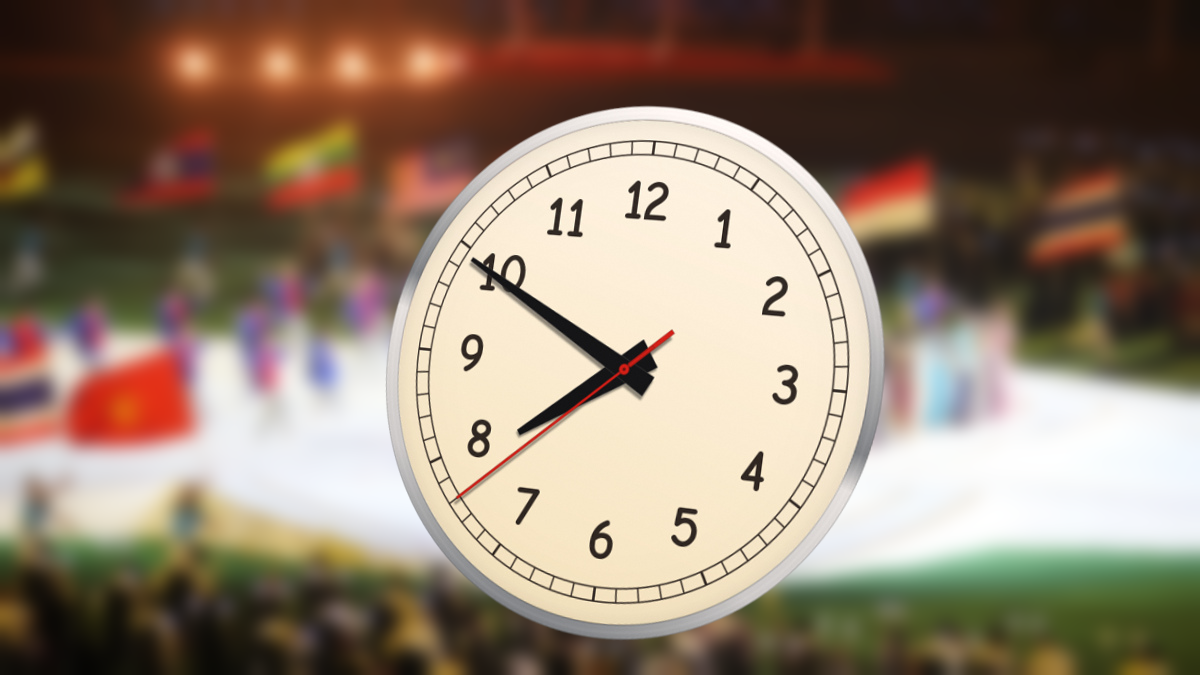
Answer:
{"hour": 7, "minute": 49, "second": 38}
